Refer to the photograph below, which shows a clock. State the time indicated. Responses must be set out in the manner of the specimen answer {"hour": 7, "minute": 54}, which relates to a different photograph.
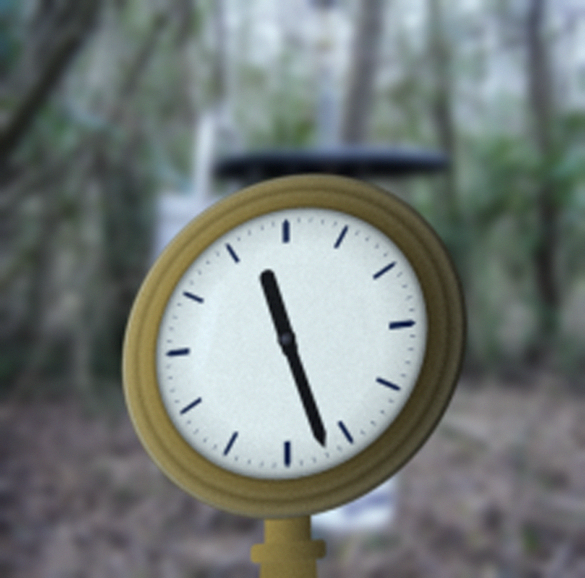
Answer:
{"hour": 11, "minute": 27}
